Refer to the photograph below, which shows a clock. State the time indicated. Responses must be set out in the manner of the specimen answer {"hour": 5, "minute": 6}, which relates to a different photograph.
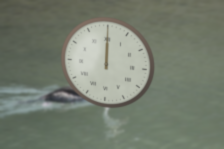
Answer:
{"hour": 12, "minute": 0}
